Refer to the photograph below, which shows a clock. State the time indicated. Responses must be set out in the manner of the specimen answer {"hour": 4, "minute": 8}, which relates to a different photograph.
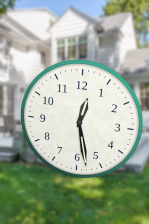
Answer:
{"hour": 12, "minute": 28}
